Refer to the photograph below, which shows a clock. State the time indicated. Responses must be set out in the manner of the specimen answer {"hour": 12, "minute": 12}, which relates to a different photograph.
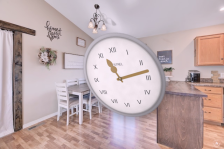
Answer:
{"hour": 11, "minute": 13}
